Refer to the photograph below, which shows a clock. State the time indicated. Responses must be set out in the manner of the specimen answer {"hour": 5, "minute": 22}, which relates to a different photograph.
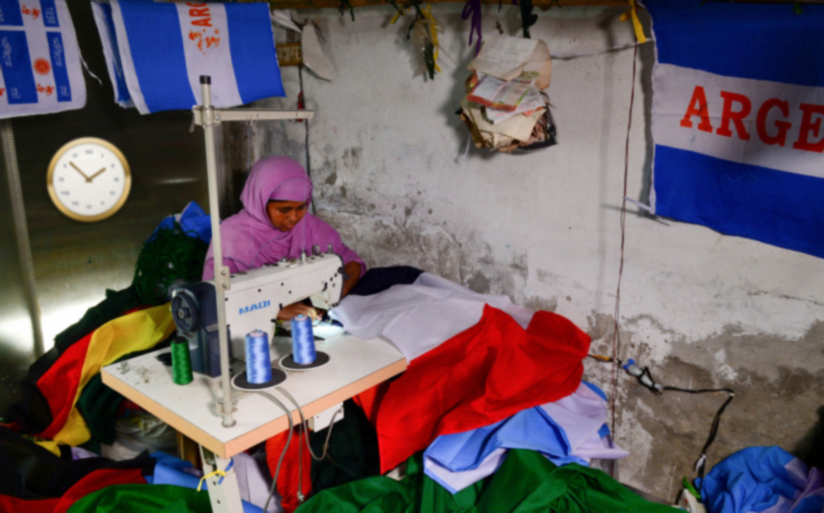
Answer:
{"hour": 1, "minute": 52}
